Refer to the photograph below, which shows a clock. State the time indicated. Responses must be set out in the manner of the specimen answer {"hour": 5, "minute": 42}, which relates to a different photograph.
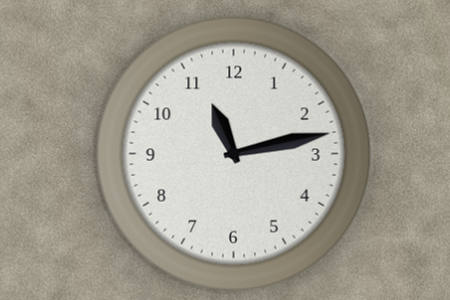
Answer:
{"hour": 11, "minute": 13}
